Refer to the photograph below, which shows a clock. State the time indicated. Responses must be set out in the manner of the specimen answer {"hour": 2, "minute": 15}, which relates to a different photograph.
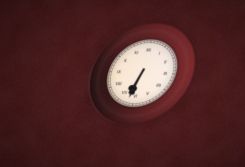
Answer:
{"hour": 6, "minute": 32}
